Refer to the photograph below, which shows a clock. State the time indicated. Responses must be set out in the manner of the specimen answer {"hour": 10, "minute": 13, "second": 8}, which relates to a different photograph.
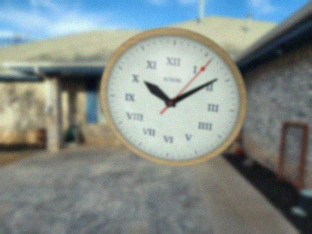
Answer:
{"hour": 10, "minute": 9, "second": 6}
